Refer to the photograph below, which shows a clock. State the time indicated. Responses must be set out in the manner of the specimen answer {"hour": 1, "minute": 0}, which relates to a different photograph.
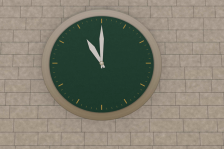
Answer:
{"hour": 11, "minute": 0}
